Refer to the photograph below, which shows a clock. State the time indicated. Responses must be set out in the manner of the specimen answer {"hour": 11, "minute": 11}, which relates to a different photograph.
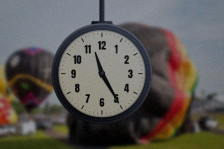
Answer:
{"hour": 11, "minute": 25}
